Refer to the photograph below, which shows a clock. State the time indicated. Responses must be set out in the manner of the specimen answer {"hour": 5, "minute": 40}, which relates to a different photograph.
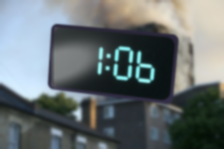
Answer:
{"hour": 1, "minute": 6}
